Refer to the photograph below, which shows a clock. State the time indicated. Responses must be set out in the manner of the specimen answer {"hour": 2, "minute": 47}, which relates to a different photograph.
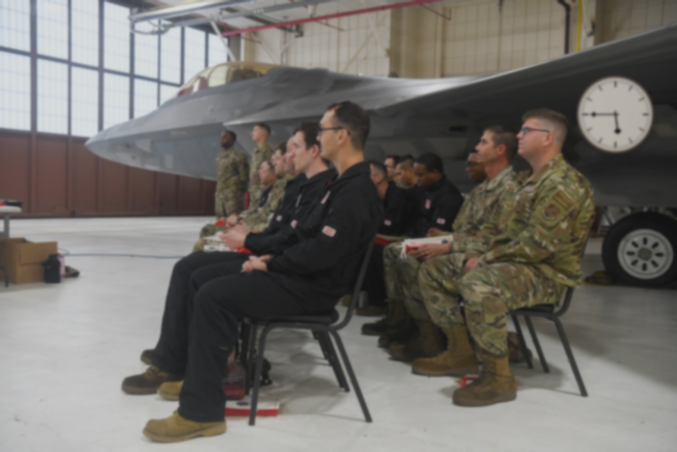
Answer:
{"hour": 5, "minute": 45}
